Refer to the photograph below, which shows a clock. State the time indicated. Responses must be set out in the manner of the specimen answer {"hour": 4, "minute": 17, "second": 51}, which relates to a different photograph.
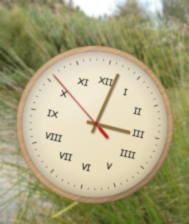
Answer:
{"hour": 3, "minute": 1, "second": 51}
